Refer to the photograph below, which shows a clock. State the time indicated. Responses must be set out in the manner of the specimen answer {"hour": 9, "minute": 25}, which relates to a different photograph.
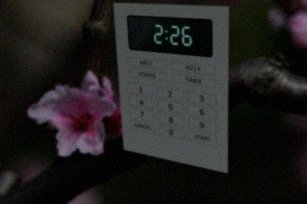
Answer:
{"hour": 2, "minute": 26}
